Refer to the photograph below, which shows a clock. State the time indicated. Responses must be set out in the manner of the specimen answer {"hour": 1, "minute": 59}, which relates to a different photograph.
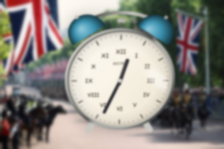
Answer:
{"hour": 12, "minute": 34}
